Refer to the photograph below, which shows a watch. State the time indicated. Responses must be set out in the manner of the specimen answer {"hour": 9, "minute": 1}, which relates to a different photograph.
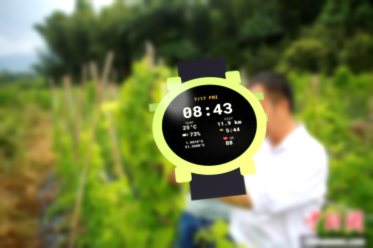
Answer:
{"hour": 8, "minute": 43}
